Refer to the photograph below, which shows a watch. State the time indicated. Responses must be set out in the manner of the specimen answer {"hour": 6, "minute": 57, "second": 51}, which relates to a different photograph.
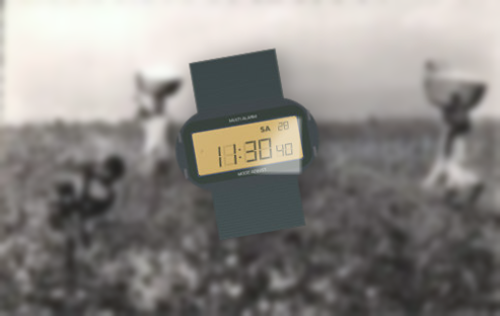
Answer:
{"hour": 11, "minute": 30, "second": 40}
